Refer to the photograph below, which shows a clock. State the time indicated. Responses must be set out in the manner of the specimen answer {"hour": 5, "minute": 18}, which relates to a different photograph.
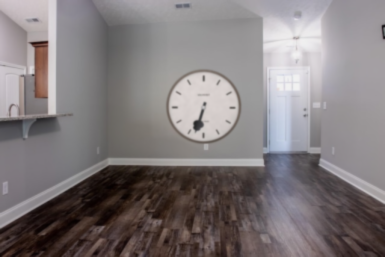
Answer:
{"hour": 6, "minute": 33}
